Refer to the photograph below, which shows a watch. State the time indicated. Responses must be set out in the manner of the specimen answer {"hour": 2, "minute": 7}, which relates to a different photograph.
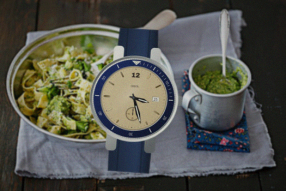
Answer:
{"hour": 3, "minute": 27}
